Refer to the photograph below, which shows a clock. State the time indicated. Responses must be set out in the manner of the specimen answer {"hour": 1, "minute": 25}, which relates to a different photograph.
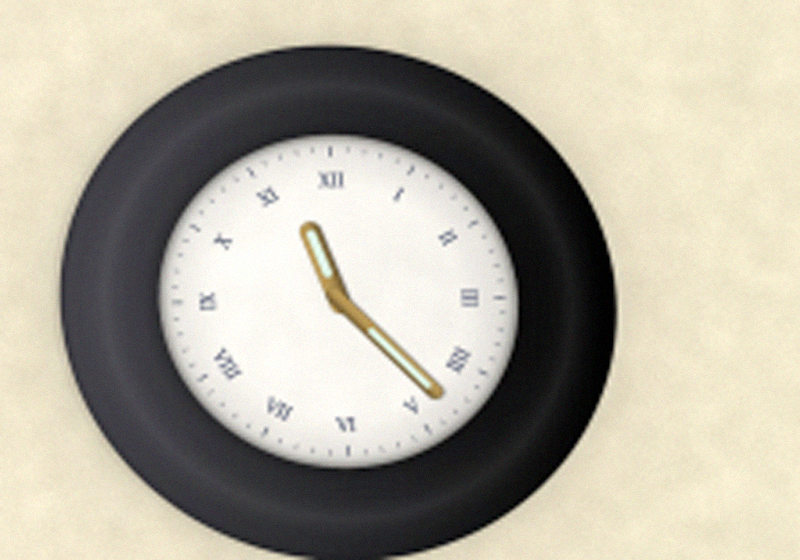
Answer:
{"hour": 11, "minute": 23}
